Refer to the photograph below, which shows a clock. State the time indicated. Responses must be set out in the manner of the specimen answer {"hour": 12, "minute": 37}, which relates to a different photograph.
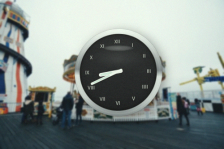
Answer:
{"hour": 8, "minute": 41}
